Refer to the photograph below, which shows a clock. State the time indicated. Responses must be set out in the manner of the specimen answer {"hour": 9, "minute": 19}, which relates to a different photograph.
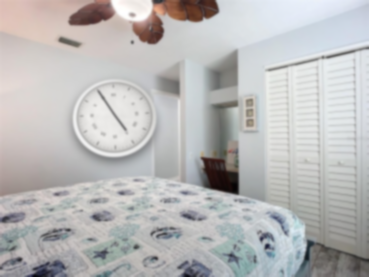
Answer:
{"hour": 4, "minute": 55}
